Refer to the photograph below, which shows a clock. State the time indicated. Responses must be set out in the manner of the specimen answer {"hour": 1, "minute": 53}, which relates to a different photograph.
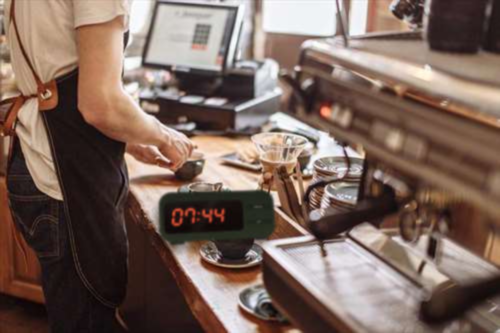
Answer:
{"hour": 7, "minute": 44}
